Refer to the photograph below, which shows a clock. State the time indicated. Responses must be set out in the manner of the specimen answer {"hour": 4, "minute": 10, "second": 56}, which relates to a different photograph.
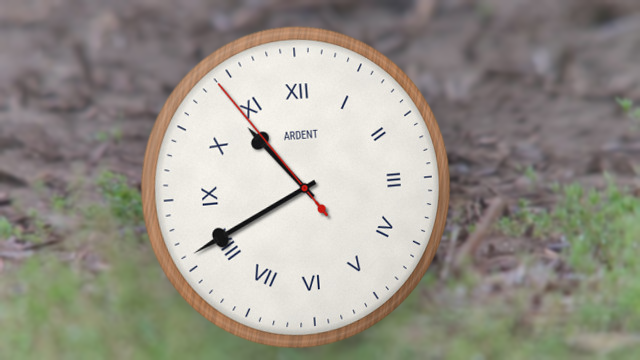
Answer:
{"hour": 10, "minute": 40, "second": 54}
